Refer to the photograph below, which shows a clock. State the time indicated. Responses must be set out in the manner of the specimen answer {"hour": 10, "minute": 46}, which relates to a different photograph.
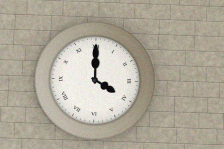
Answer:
{"hour": 4, "minute": 0}
